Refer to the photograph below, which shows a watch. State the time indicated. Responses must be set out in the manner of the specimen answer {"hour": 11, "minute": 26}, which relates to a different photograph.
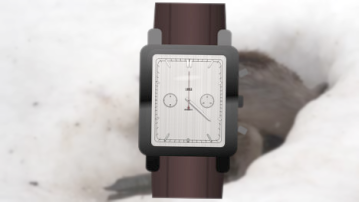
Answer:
{"hour": 4, "minute": 22}
